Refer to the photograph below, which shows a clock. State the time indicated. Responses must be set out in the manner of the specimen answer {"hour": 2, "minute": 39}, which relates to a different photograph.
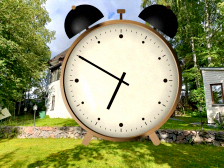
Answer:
{"hour": 6, "minute": 50}
